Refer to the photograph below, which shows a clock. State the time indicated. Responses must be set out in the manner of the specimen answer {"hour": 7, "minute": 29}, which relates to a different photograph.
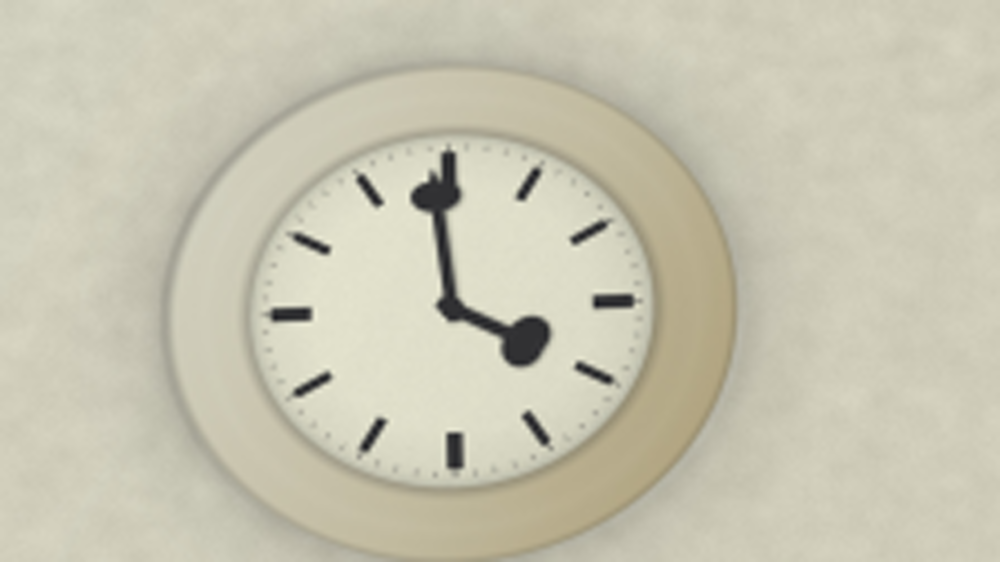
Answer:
{"hour": 3, "minute": 59}
